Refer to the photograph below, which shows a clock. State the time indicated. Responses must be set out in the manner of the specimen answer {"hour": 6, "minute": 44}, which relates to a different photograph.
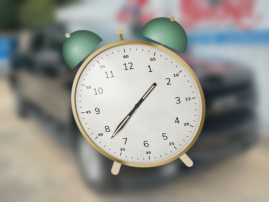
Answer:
{"hour": 1, "minute": 38}
